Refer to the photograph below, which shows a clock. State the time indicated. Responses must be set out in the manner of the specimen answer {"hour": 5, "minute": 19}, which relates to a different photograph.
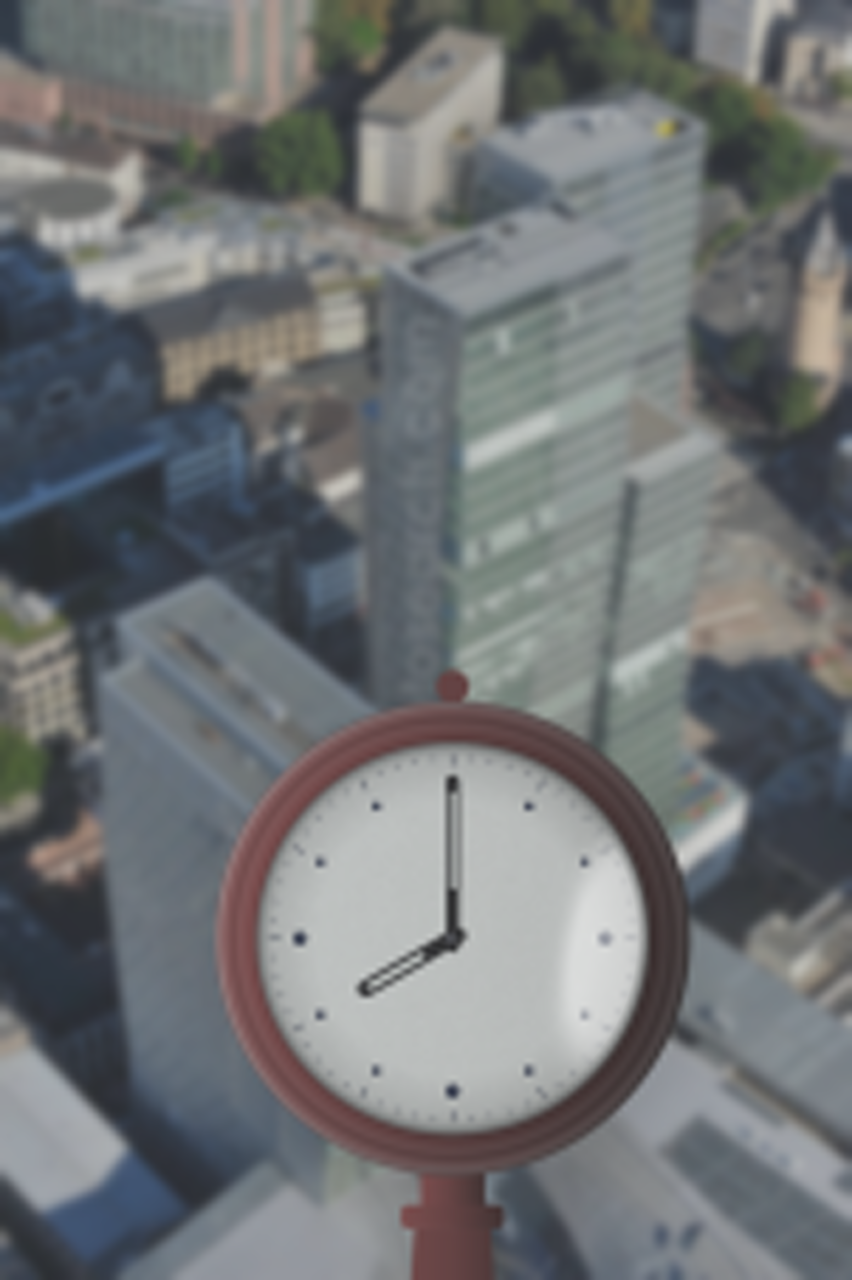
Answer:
{"hour": 8, "minute": 0}
